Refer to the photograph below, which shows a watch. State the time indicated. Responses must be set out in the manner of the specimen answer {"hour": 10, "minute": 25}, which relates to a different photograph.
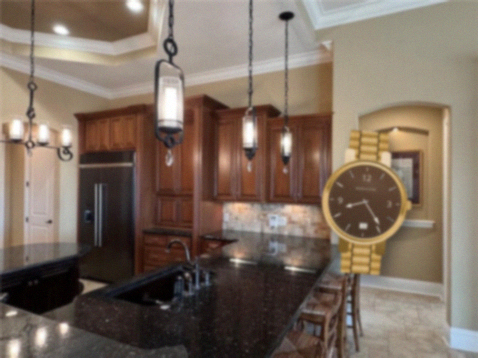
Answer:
{"hour": 8, "minute": 24}
